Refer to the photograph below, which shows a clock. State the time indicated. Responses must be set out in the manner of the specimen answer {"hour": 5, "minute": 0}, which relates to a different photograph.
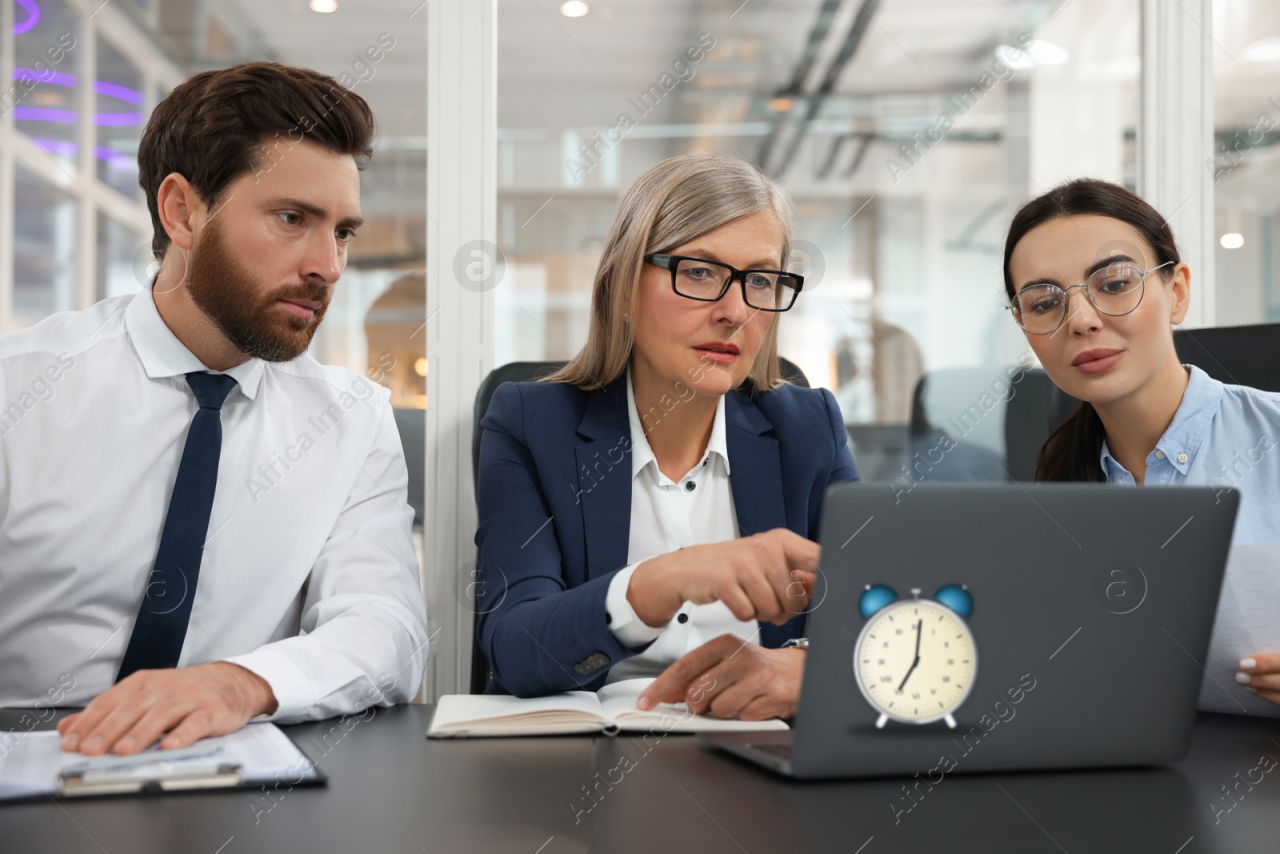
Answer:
{"hour": 7, "minute": 1}
